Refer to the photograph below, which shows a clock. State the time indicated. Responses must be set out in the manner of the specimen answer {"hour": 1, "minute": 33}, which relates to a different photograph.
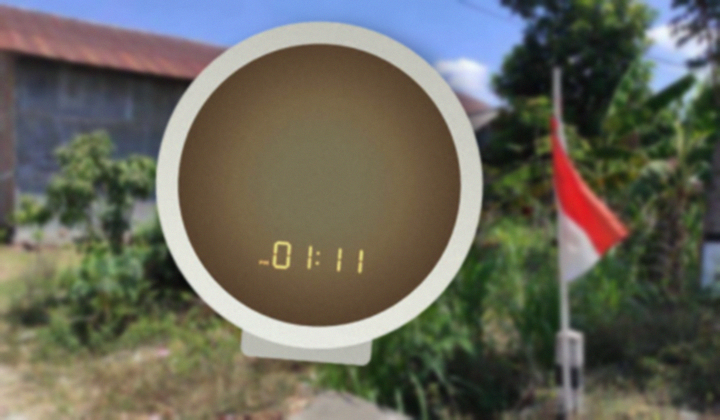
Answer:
{"hour": 1, "minute": 11}
